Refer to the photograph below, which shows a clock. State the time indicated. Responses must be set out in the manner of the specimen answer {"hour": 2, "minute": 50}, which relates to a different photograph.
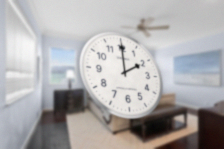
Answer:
{"hour": 2, "minute": 0}
